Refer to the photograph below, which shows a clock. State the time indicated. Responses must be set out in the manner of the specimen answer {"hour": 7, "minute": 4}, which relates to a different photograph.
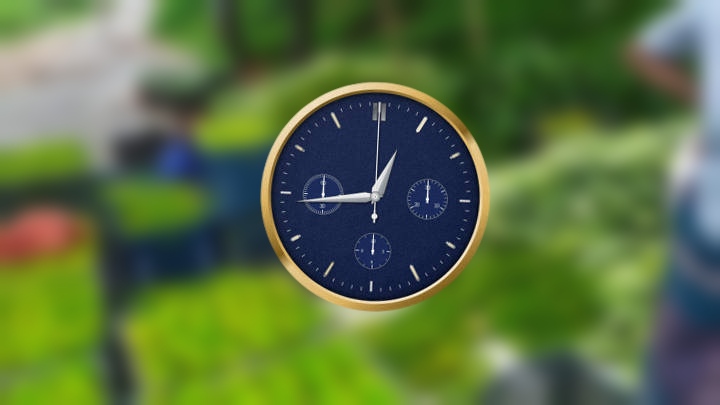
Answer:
{"hour": 12, "minute": 44}
